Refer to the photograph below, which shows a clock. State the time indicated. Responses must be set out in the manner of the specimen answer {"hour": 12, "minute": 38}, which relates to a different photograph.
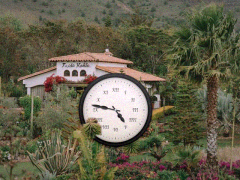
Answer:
{"hour": 4, "minute": 47}
